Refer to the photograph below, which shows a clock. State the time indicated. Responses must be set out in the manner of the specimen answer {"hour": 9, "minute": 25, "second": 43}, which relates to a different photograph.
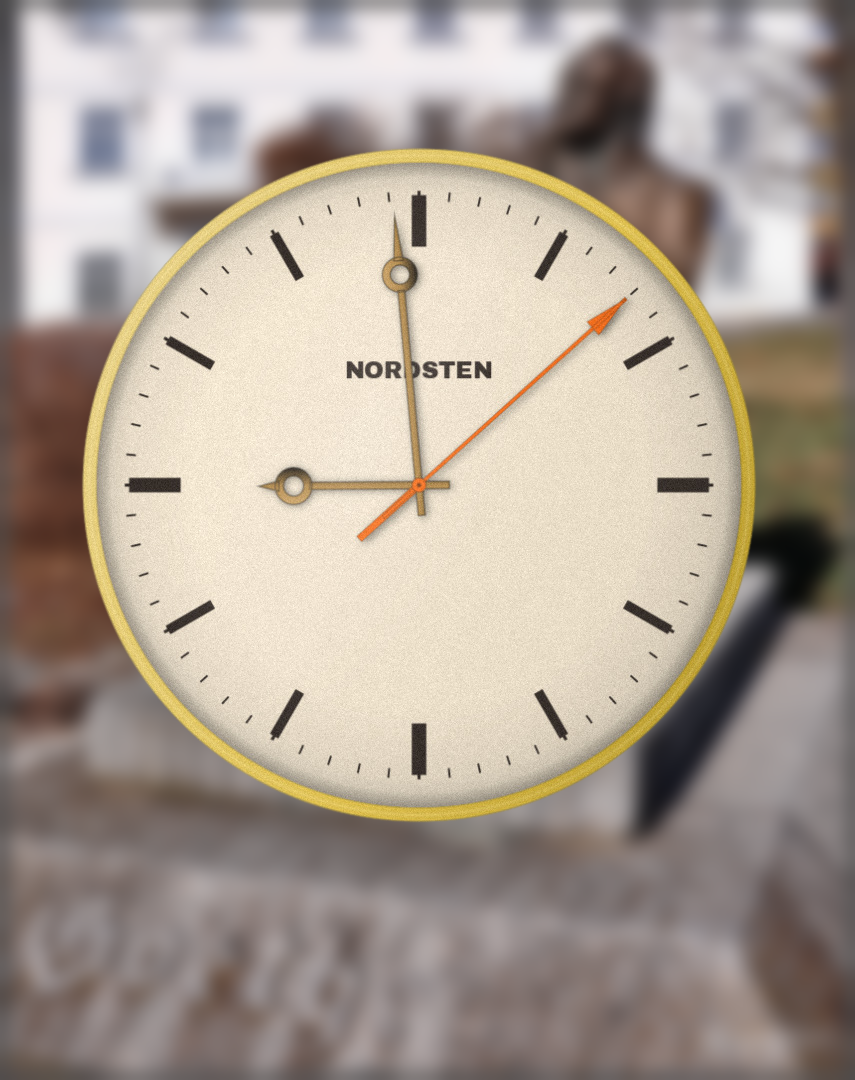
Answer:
{"hour": 8, "minute": 59, "second": 8}
